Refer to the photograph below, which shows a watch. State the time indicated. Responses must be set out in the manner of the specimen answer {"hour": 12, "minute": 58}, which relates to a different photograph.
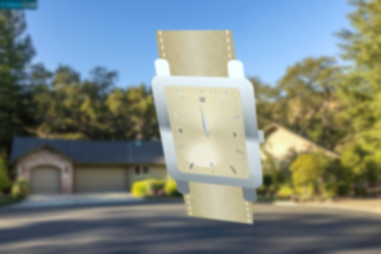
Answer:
{"hour": 11, "minute": 59}
